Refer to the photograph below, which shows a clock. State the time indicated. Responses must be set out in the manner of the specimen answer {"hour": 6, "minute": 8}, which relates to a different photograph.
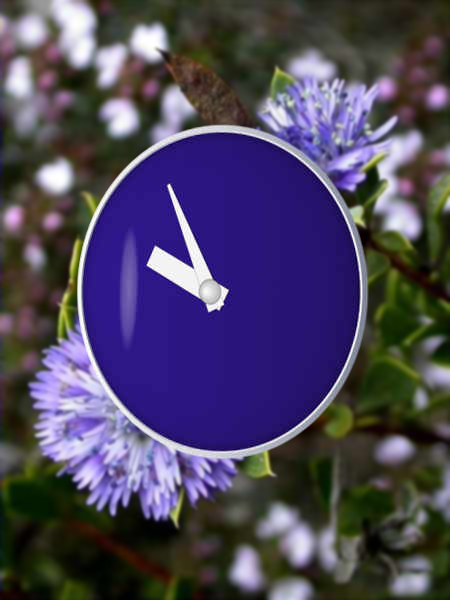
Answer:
{"hour": 9, "minute": 56}
